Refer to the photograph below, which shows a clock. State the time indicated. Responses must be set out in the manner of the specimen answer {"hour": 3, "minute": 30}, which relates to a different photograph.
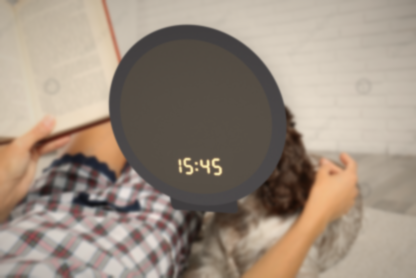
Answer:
{"hour": 15, "minute": 45}
